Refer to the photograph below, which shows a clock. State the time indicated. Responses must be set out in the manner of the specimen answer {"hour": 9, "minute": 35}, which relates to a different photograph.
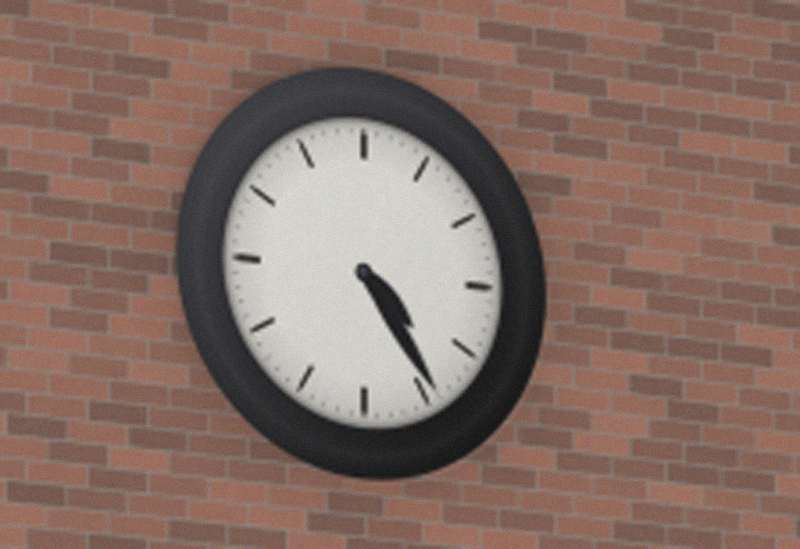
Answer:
{"hour": 4, "minute": 24}
